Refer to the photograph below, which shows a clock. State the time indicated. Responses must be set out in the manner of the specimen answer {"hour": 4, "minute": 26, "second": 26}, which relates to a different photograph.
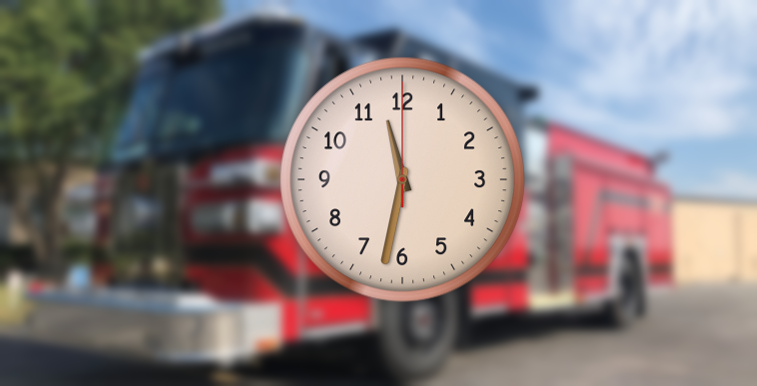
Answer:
{"hour": 11, "minute": 32, "second": 0}
